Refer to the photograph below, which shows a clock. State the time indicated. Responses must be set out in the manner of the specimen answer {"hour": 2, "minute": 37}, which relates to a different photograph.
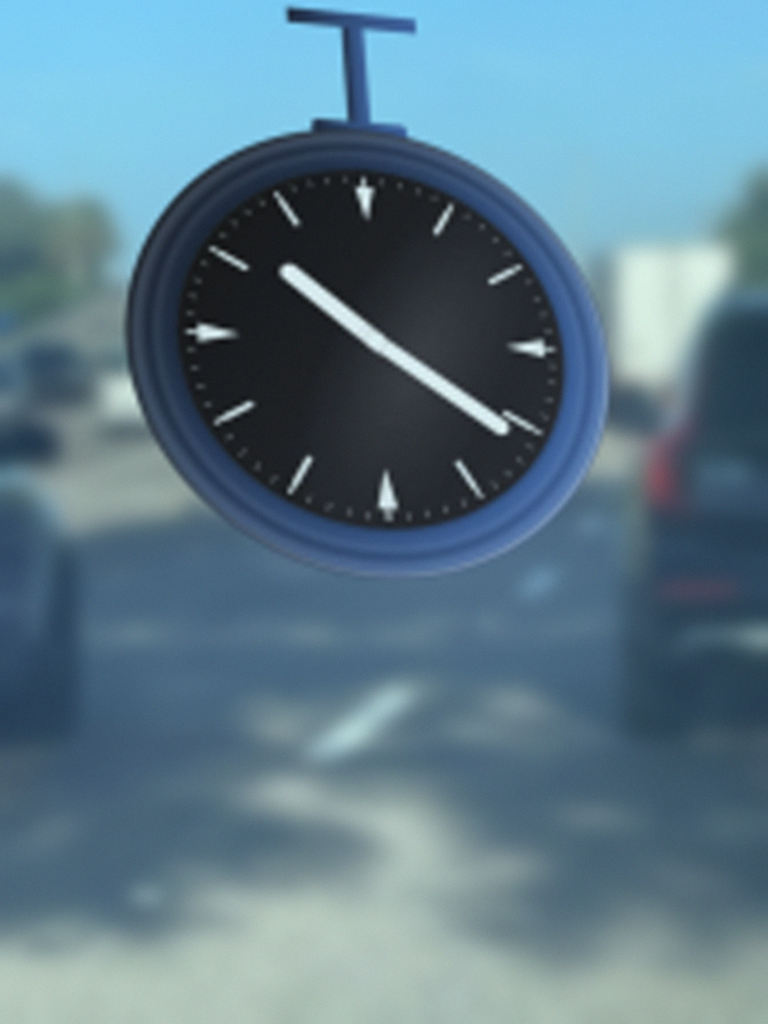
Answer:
{"hour": 10, "minute": 21}
